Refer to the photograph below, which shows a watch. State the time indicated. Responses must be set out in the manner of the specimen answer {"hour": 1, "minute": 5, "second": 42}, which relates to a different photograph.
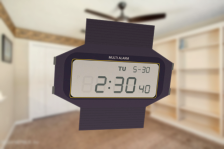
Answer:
{"hour": 2, "minute": 30, "second": 40}
